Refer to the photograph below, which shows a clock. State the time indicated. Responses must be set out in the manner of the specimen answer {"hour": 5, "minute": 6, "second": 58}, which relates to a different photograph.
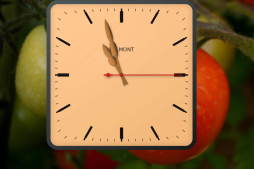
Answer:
{"hour": 10, "minute": 57, "second": 15}
